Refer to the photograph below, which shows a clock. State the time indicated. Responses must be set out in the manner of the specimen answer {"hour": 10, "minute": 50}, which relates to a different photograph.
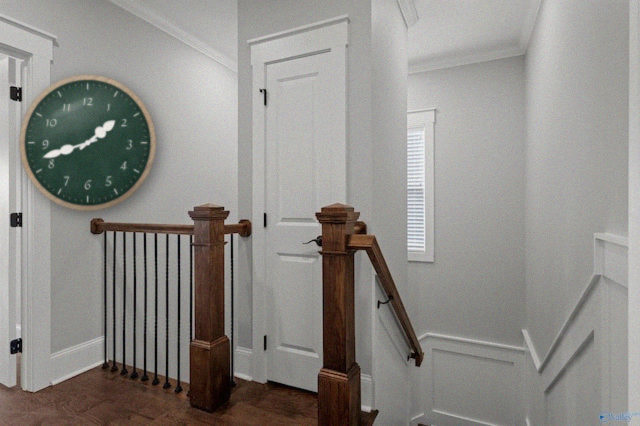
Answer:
{"hour": 1, "minute": 42}
